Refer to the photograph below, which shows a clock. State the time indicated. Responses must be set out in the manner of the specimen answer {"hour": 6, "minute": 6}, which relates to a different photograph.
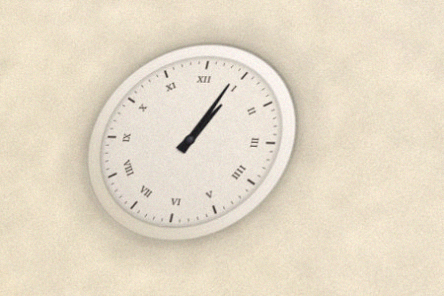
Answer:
{"hour": 1, "minute": 4}
